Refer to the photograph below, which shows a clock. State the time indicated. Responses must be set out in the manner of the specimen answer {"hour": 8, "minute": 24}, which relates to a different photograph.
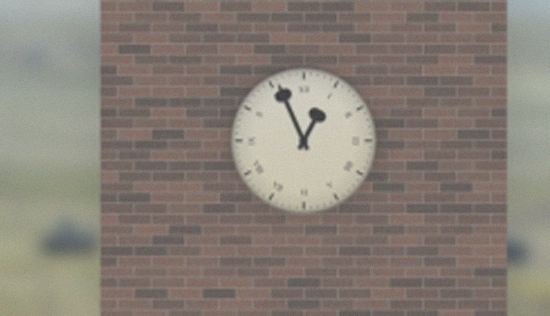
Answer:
{"hour": 12, "minute": 56}
